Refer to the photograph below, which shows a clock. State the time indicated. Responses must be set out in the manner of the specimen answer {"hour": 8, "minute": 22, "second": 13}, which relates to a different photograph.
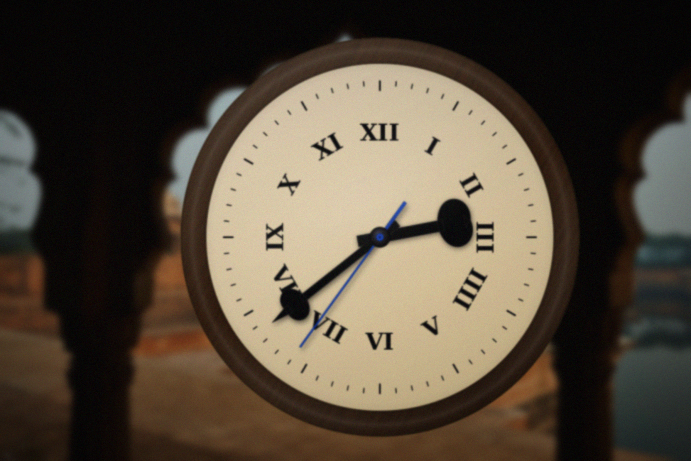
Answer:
{"hour": 2, "minute": 38, "second": 36}
